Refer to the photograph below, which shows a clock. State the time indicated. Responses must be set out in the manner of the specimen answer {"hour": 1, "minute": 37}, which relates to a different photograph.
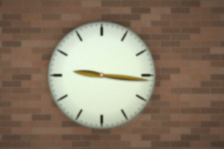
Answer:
{"hour": 9, "minute": 16}
